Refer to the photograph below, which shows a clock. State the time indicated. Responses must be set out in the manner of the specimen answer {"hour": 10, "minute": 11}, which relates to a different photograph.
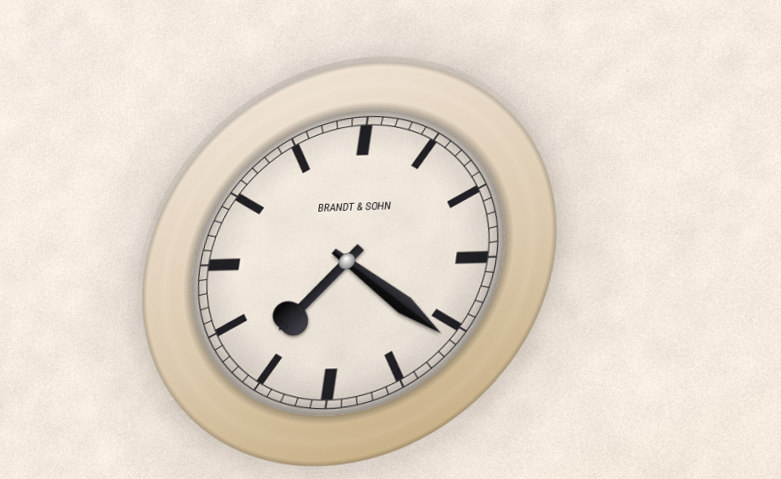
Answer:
{"hour": 7, "minute": 21}
